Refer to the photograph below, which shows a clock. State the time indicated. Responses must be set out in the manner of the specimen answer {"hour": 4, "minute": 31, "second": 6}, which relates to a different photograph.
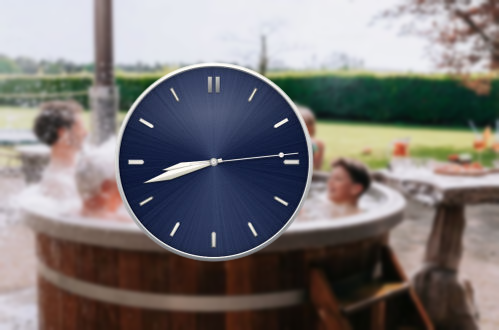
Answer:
{"hour": 8, "minute": 42, "second": 14}
